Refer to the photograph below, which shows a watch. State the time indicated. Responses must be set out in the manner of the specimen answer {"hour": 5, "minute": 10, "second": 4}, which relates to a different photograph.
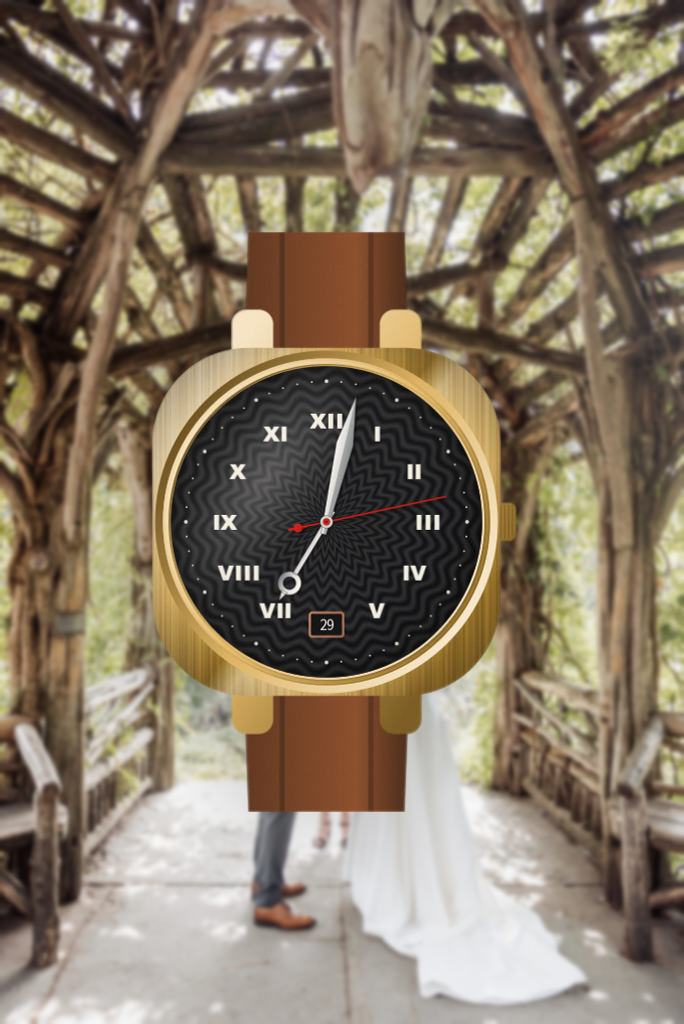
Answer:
{"hour": 7, "minute": 2, "second": 13}
